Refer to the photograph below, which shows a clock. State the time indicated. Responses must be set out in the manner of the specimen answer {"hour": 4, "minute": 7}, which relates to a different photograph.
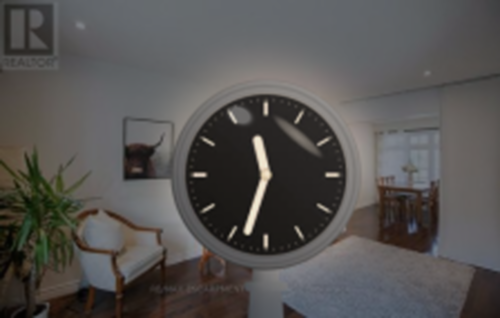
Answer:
{"hour": 11, "minute": 33}
